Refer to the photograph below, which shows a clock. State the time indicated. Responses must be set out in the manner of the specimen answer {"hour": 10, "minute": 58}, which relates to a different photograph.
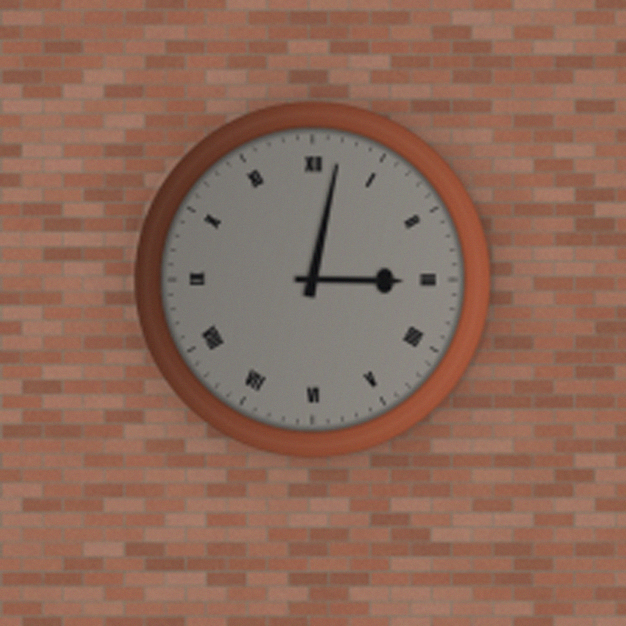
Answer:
{"hour": 3, "minute": 2}
